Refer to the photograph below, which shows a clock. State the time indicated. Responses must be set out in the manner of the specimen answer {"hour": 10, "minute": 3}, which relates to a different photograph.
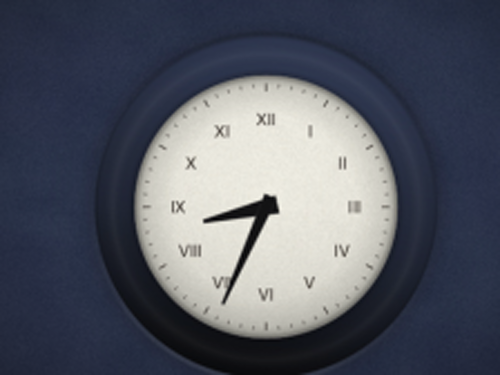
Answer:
{"hour": 8, "minute": 34}
